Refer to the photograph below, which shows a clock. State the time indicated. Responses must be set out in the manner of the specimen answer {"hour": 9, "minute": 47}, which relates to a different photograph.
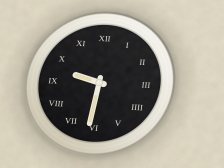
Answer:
{"hour": 9, "minute": 31}
